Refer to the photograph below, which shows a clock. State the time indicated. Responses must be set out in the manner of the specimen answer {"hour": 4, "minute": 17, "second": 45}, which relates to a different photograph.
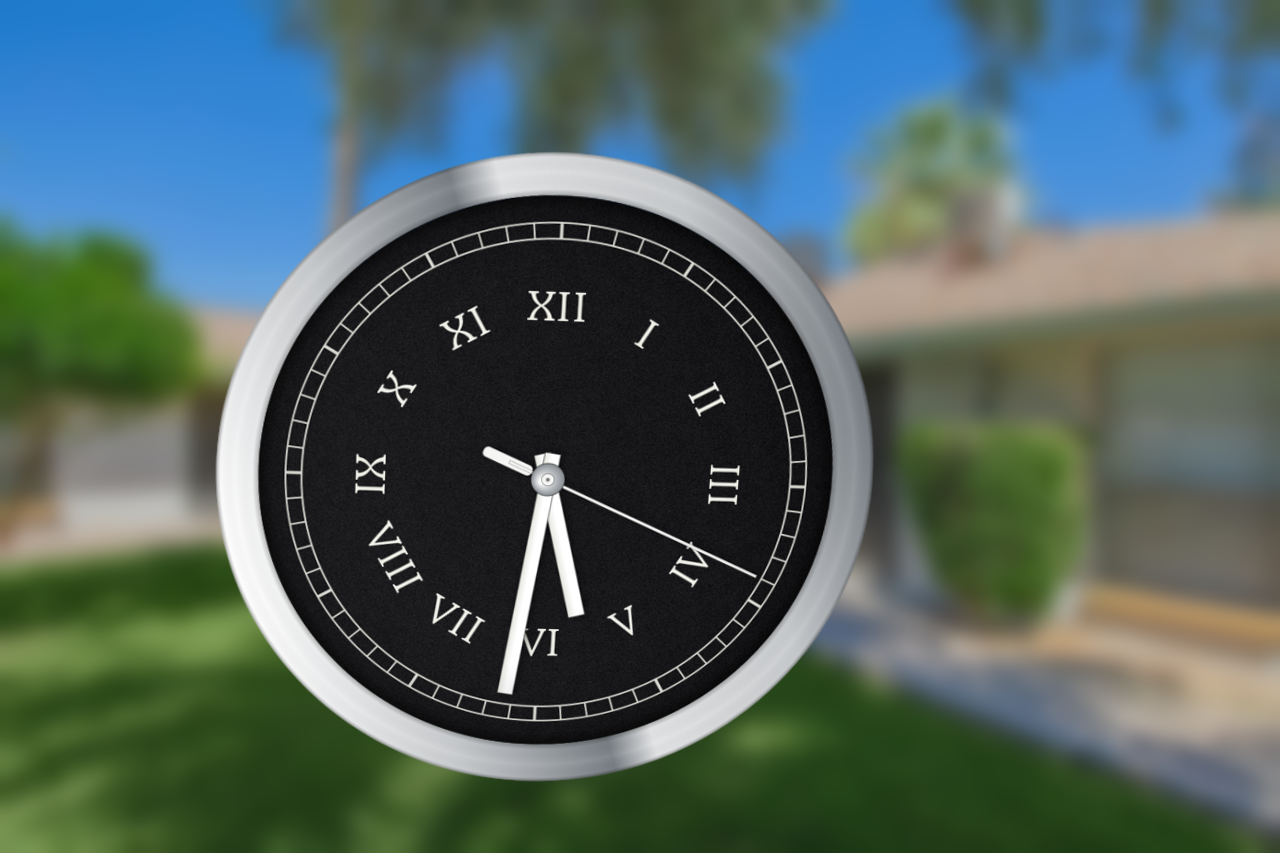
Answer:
{"hour": 5, "minute": 31, "second": 19}
